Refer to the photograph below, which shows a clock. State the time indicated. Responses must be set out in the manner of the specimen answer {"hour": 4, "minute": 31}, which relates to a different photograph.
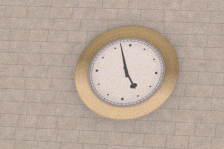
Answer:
{"hour": 4, "minute": 57}
